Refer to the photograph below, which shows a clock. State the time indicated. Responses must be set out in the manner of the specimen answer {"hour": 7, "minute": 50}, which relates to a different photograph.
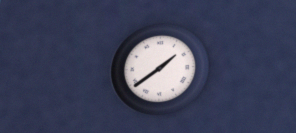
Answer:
{"hour": 1, "minute": 39}
